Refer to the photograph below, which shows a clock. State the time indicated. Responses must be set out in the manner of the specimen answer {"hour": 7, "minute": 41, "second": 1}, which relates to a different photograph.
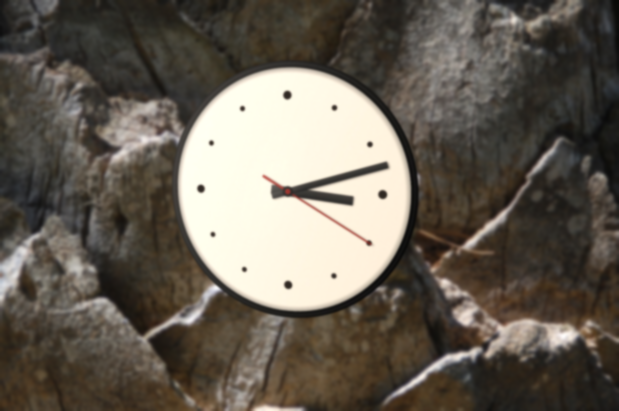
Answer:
{"hour": 3, "minute": 12, "second": 20}
